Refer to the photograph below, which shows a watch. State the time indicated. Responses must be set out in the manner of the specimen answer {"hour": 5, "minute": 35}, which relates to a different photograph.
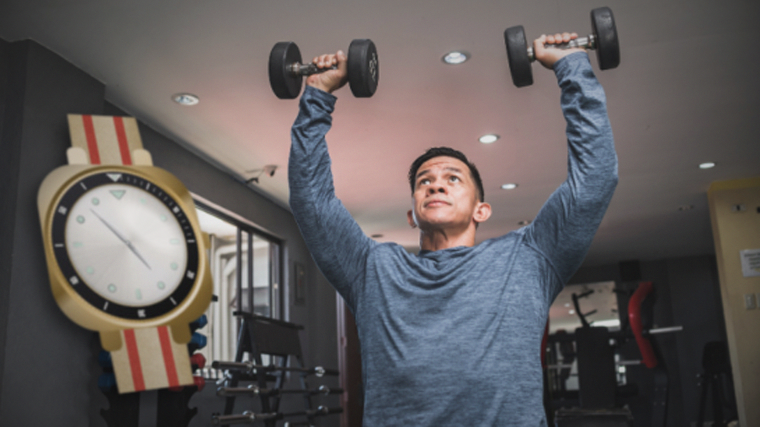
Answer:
{"hour": 4, "minute": 53}
